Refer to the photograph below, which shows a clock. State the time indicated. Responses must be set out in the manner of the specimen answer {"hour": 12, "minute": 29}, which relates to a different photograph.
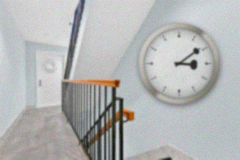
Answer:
{"hour": 3, "minute": 9}
